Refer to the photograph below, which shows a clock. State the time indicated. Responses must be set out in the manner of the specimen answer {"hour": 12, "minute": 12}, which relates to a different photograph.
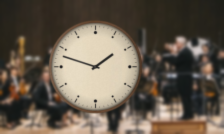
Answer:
{"hour": 1, "minute": 48}
